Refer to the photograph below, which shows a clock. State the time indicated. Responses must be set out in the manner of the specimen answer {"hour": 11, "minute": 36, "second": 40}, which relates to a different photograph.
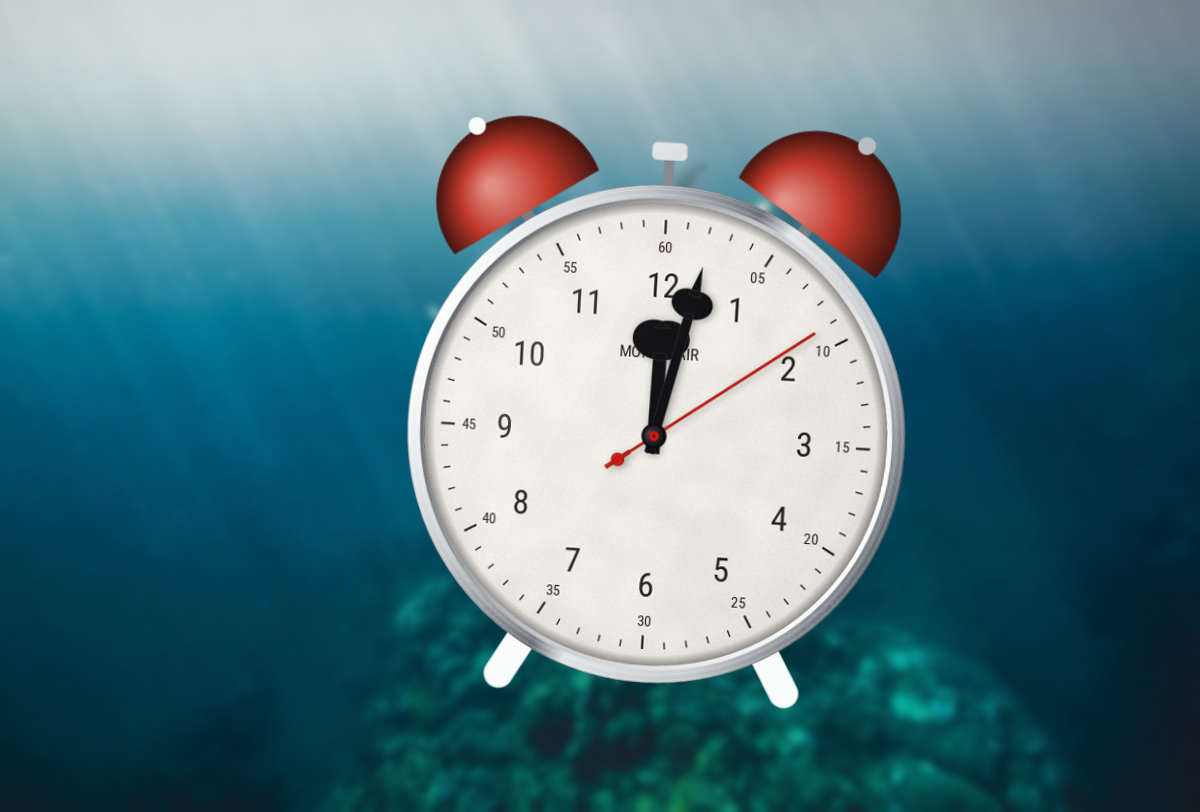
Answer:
{"hour": 12, "minute": 2, "second": 9}
